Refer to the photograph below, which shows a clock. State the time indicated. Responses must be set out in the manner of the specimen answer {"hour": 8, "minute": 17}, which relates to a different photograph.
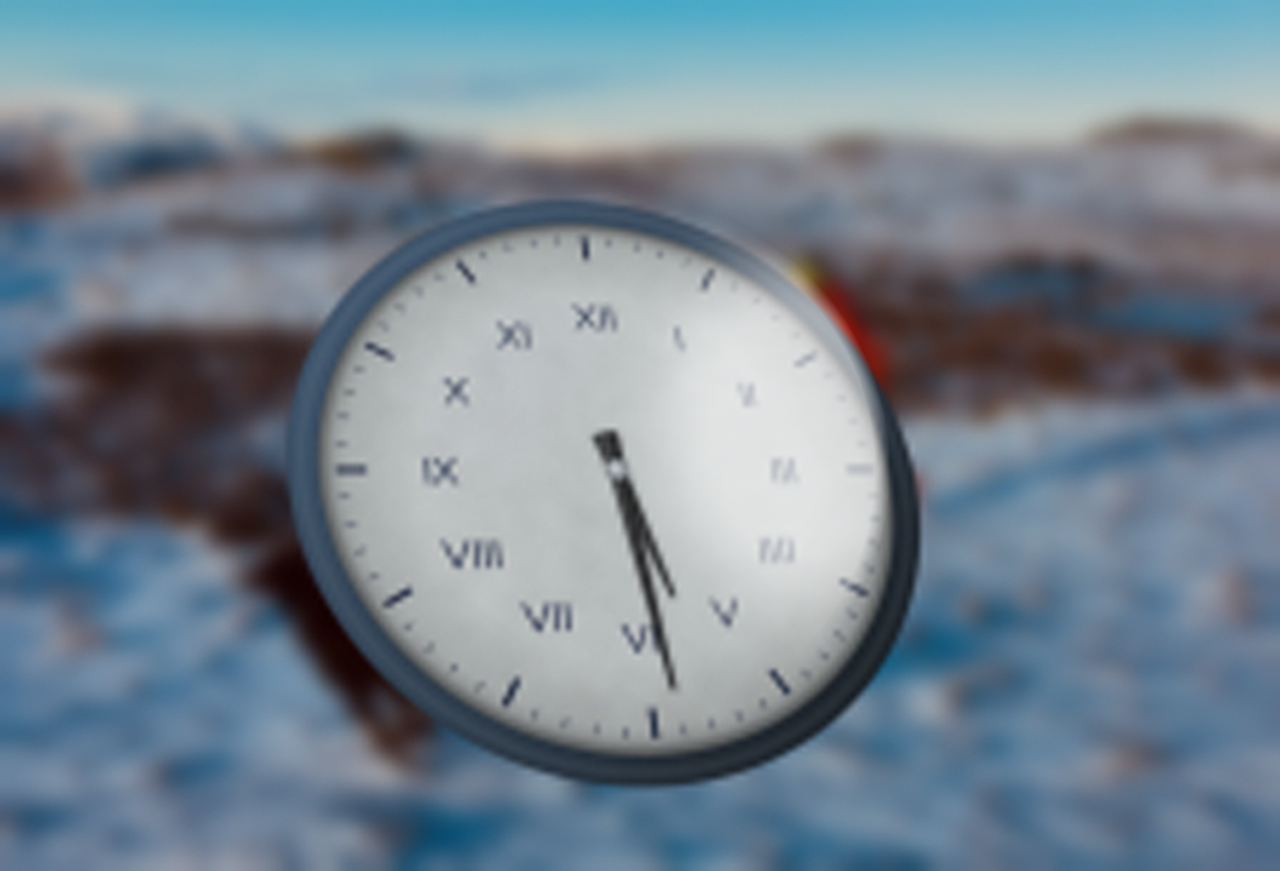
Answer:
{"hour": 5, "minute": 29}
